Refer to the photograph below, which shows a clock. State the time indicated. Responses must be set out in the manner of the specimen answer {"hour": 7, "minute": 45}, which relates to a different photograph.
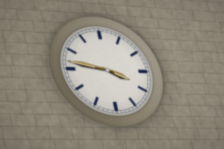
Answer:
{"hour": 3, "minute": 47}
